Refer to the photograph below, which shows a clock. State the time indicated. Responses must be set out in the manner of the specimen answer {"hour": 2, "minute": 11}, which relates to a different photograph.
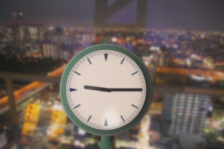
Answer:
{"hour": 9, "minute": 15}
